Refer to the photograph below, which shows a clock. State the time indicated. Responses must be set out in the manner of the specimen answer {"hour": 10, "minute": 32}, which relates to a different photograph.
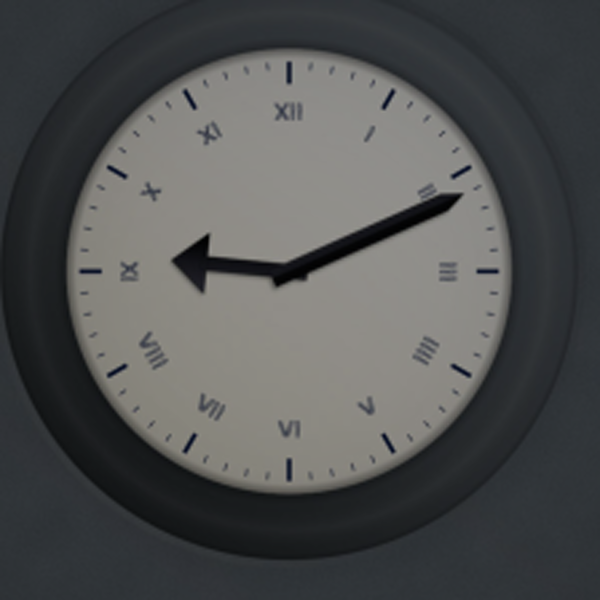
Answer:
{"hour": 9, "minute": 11}
